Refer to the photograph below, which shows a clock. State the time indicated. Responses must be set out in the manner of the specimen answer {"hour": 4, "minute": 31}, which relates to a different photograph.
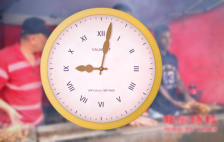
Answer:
{"hour": 9, "minute": 2}
